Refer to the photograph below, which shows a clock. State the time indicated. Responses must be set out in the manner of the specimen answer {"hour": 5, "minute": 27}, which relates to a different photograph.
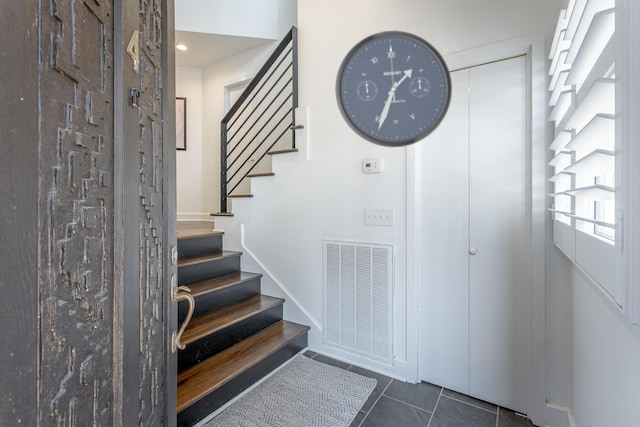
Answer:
{"hour": 1, "minute": 34}
